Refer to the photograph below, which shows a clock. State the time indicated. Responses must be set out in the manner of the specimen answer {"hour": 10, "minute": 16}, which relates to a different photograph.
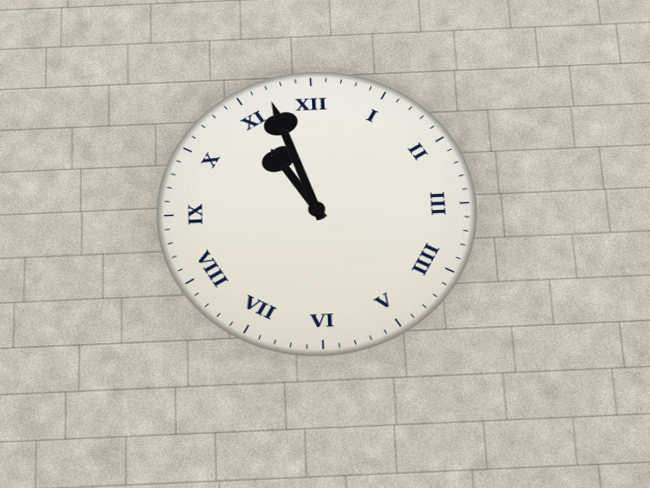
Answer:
{"hour": 10, "minute": 57}
